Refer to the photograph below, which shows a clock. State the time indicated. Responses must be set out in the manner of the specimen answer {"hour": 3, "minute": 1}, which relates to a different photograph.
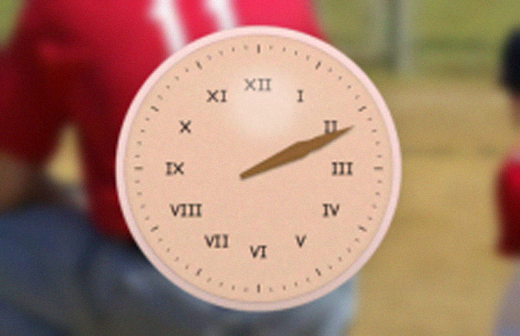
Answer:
{"hour": 2, "minute": 11}
